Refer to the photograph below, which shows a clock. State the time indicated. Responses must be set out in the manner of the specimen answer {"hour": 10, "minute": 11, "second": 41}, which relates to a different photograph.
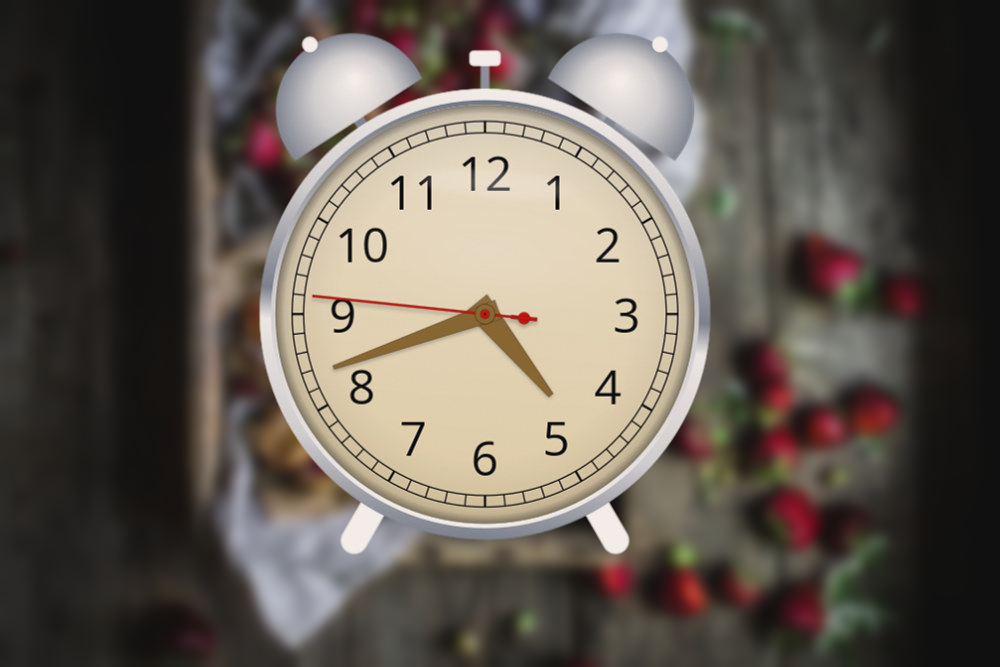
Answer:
{"hour": 4, "minute": 41, "second": 46}
